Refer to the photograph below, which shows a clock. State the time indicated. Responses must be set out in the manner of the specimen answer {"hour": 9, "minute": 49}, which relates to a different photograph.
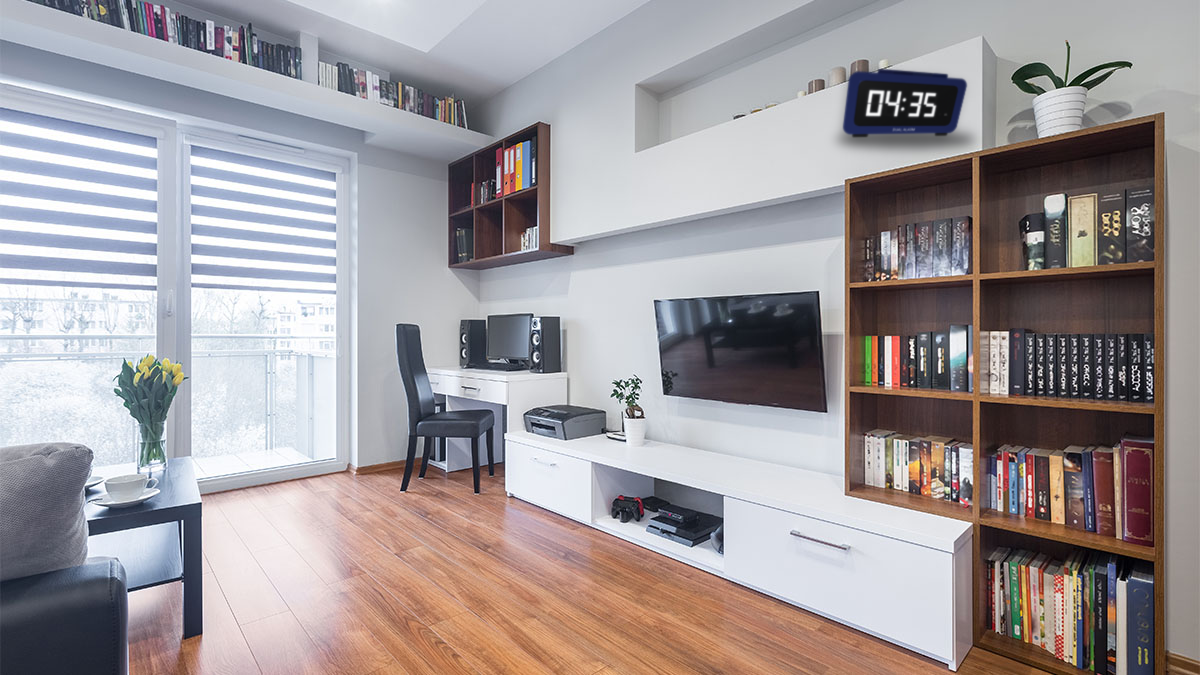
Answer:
{"hour": 4, "minute": 35}
